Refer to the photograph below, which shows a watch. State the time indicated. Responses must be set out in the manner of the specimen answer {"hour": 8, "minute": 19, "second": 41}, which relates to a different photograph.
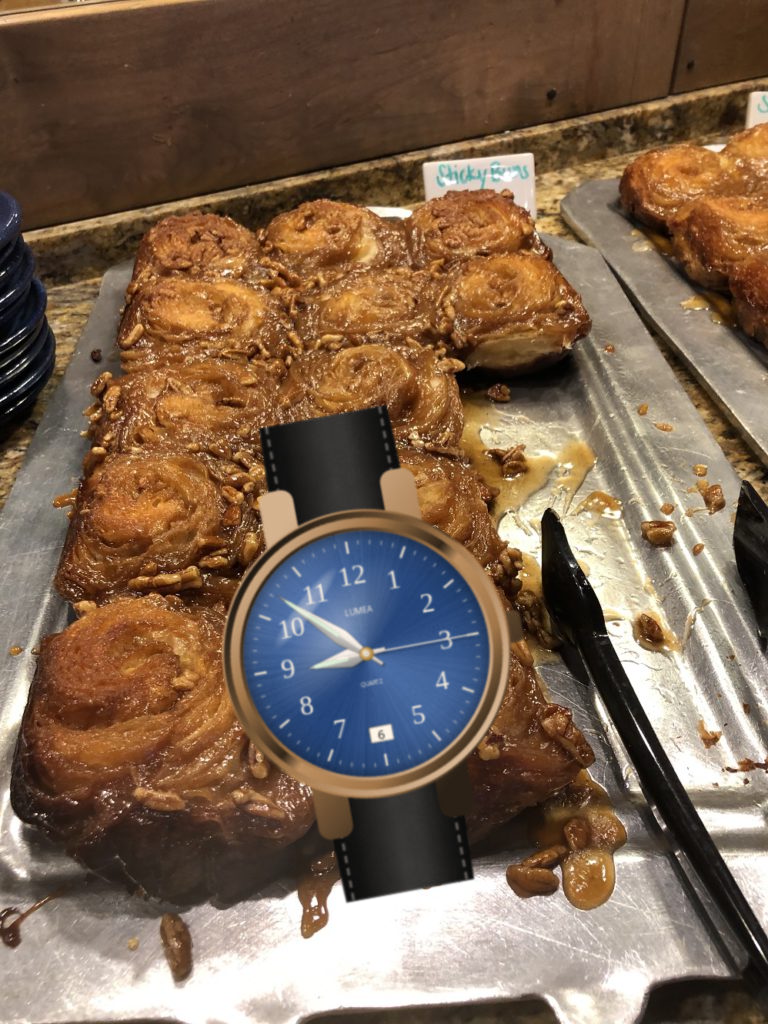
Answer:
{"hour": 8, "minute": 52, "second": 15}
